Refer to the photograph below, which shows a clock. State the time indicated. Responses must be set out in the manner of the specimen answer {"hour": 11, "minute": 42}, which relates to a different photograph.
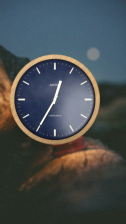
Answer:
{"hour": 12, "minute": 35}
